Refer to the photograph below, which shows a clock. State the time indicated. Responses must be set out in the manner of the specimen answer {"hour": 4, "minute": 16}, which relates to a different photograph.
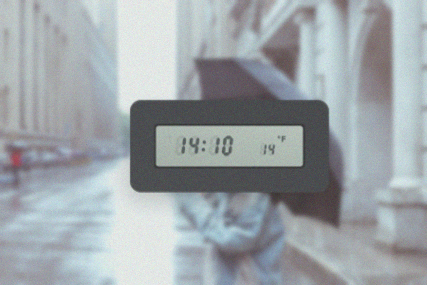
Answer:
{"hour": 14, "minute": 10}
